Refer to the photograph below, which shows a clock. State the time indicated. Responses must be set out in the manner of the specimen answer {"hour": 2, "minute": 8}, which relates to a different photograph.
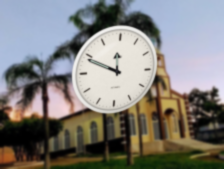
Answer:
{"hour": 11, "minute": 49}
